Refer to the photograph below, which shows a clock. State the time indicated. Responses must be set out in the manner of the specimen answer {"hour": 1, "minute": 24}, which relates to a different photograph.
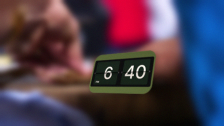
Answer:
{"hour": 6, "minute": 40}
